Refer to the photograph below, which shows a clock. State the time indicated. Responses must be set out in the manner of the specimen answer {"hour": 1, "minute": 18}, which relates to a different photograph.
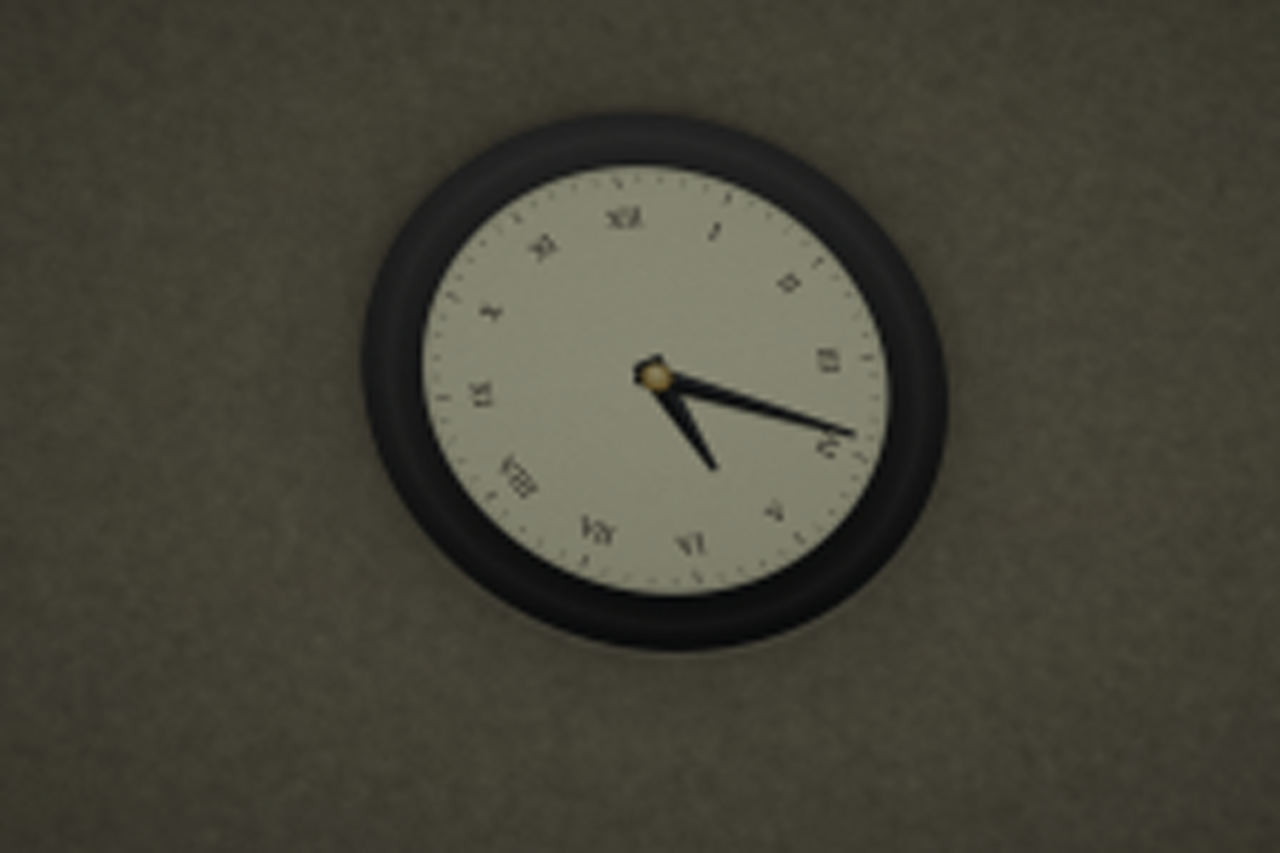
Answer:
{"hour": 5, "minute": 19}
